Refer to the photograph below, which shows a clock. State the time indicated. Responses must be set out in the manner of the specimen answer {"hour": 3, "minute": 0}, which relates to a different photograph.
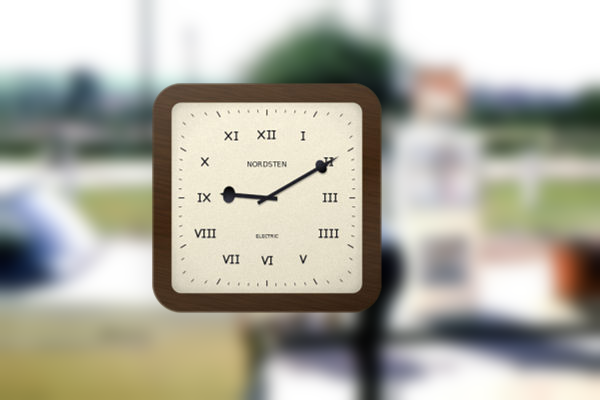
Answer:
{"hour": 9, "minute": 10}
